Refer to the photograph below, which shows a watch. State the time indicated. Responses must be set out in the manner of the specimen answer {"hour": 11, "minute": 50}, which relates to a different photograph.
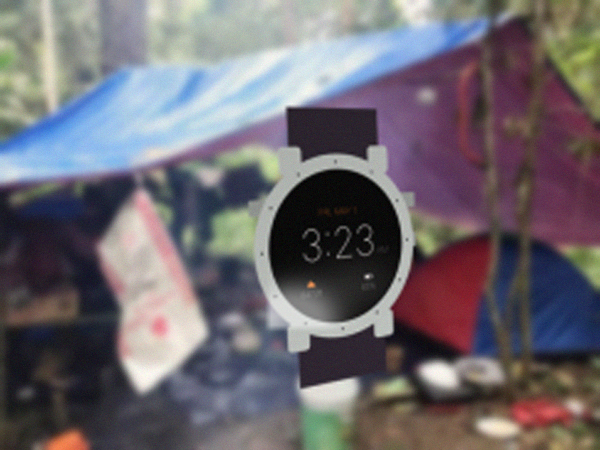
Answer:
{"hour": 3, "minute": 23}
